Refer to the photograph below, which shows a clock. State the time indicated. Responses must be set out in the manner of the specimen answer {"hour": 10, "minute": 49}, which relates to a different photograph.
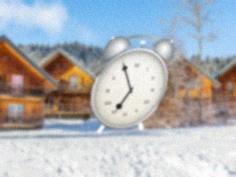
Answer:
{"hour": 6, "minute": 55}
